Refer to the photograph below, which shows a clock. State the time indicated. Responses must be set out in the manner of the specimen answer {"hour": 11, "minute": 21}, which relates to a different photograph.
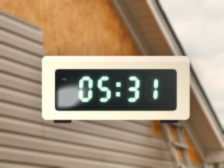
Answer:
{"hour": 5, "minute": 31}
